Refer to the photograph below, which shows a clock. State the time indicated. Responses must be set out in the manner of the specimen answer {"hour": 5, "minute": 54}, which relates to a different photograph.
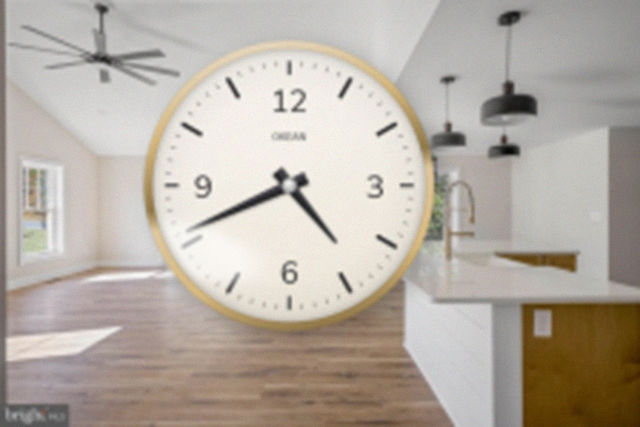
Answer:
{"hour": 4, "minute": 41}
